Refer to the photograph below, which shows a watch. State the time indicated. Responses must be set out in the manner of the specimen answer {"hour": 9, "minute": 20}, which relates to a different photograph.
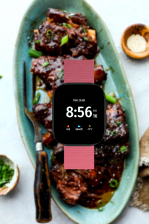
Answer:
{"hour": 8, "minute": 56}
